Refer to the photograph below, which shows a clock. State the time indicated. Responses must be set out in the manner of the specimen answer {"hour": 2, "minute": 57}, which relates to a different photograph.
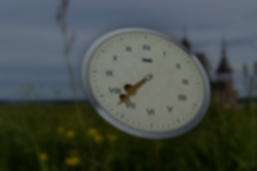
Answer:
{"hour": 7, "minute": 37}
